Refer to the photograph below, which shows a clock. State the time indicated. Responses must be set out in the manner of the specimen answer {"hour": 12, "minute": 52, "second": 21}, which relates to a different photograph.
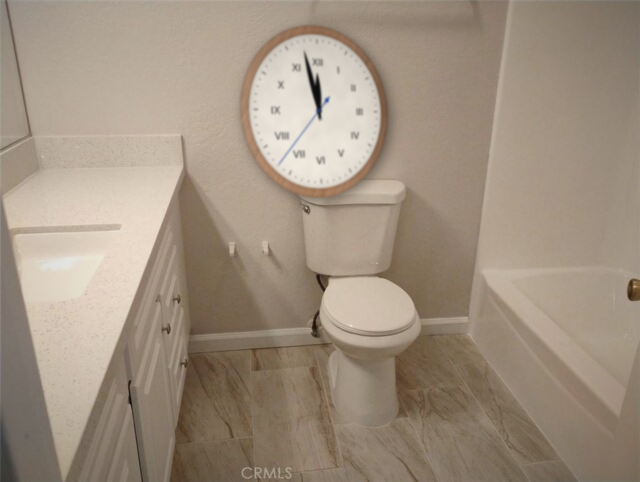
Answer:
{"hour": 11, "minute": 57, "second": 37}
